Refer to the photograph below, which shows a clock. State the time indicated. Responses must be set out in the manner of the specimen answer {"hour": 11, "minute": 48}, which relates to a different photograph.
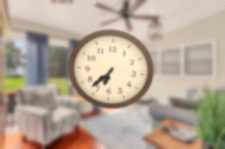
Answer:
{"hour": 6, "minute": 37}
